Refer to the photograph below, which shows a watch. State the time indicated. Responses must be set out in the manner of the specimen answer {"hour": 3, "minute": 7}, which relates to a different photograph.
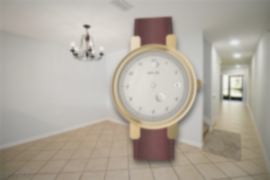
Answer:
{"hour": 5, "minute": 1}
